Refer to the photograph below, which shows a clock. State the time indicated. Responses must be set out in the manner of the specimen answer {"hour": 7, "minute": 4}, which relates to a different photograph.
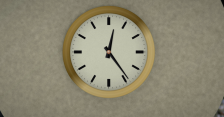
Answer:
{"hour": 12, "minute": 24}
